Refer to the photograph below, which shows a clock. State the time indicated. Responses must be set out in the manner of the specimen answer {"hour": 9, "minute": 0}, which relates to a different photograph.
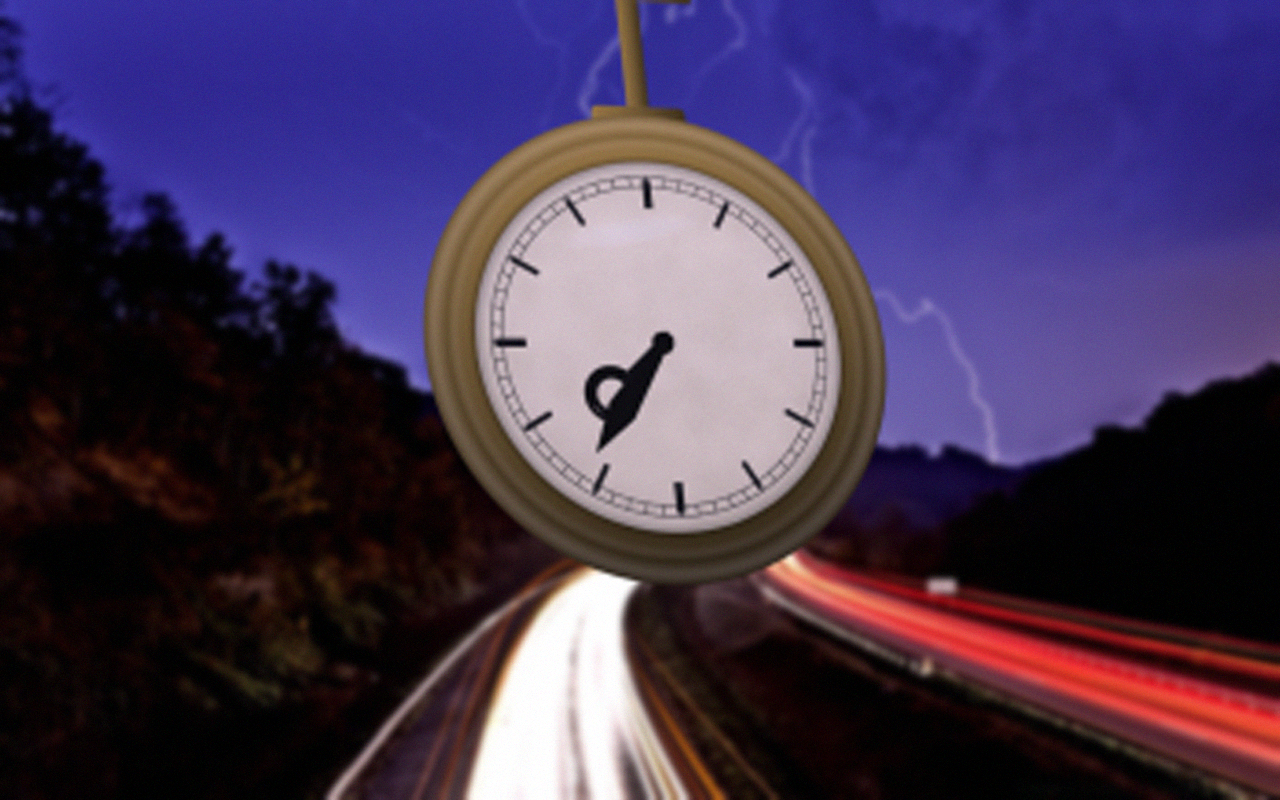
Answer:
{"hour": 7, "minute": 36}
